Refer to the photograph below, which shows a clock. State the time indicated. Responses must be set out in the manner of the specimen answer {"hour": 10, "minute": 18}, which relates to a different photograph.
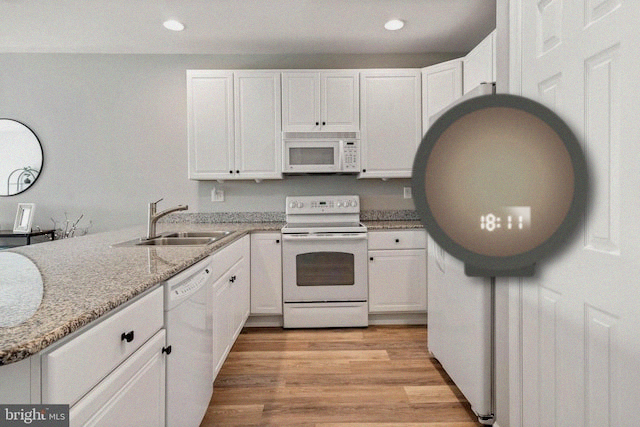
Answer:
{"hour": 18, "minute": 11}
